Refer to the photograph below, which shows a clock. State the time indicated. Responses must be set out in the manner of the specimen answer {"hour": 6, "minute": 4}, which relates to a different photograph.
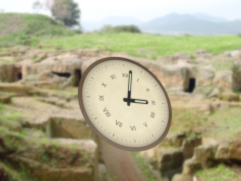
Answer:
{"hour": 3, "minute": 2}
